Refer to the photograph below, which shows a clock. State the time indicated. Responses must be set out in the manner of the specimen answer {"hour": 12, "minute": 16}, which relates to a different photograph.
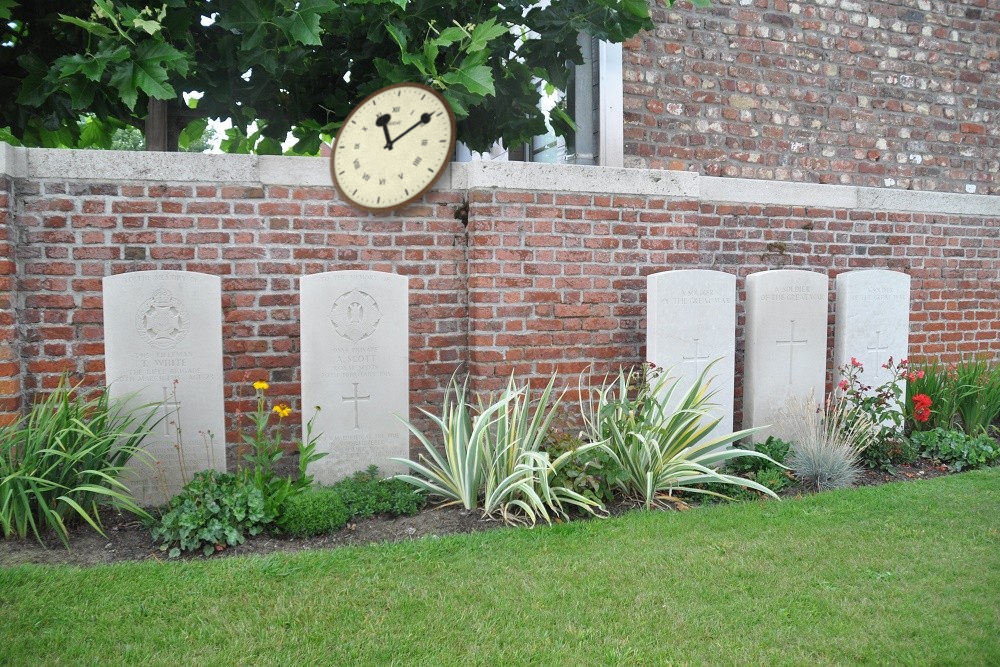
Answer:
{"hour": 11, "minute": 9}
